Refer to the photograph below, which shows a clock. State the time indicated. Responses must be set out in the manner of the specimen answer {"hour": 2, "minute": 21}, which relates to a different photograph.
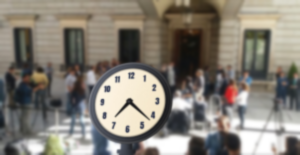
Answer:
{"hour": 7, "minute": 22}
